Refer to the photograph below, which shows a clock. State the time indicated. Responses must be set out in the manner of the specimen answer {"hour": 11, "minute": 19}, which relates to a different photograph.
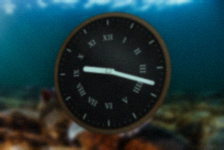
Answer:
{"hour": 9, "minute": 18}
